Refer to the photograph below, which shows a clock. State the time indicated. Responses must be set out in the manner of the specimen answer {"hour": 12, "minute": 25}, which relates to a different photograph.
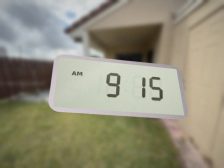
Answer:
{"hour": 9, "minute": 15}
